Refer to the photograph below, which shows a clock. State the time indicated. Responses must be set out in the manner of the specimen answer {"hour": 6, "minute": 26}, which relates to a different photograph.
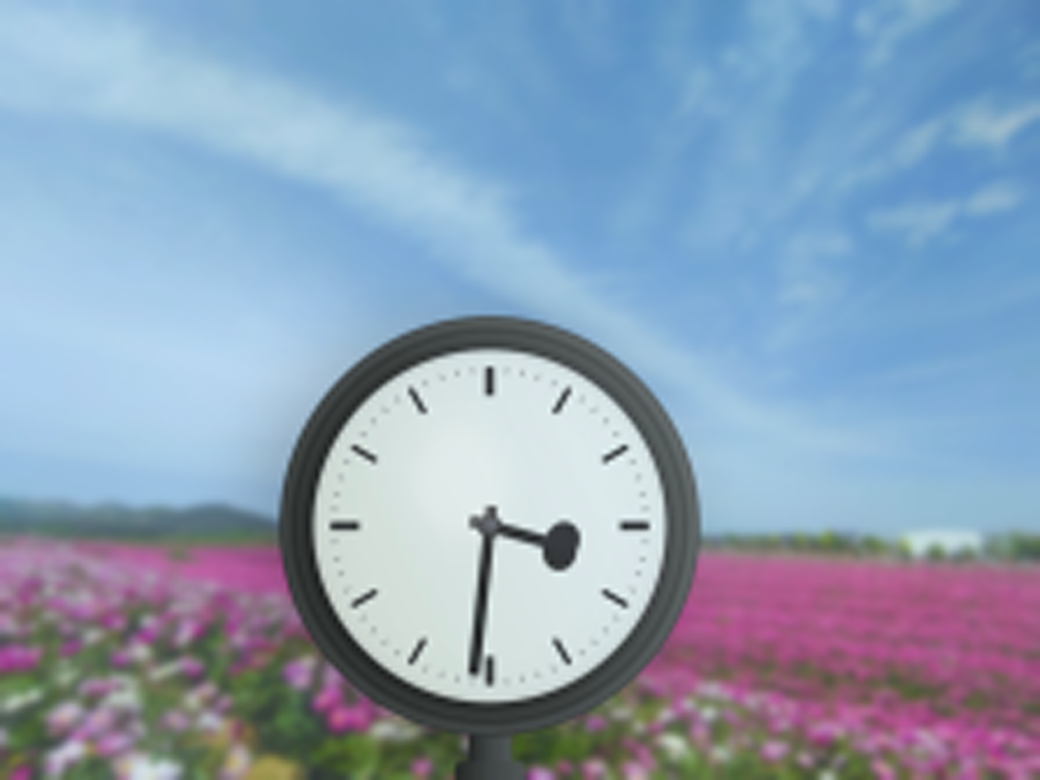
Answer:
{"hour": 3, "minute": 31}
